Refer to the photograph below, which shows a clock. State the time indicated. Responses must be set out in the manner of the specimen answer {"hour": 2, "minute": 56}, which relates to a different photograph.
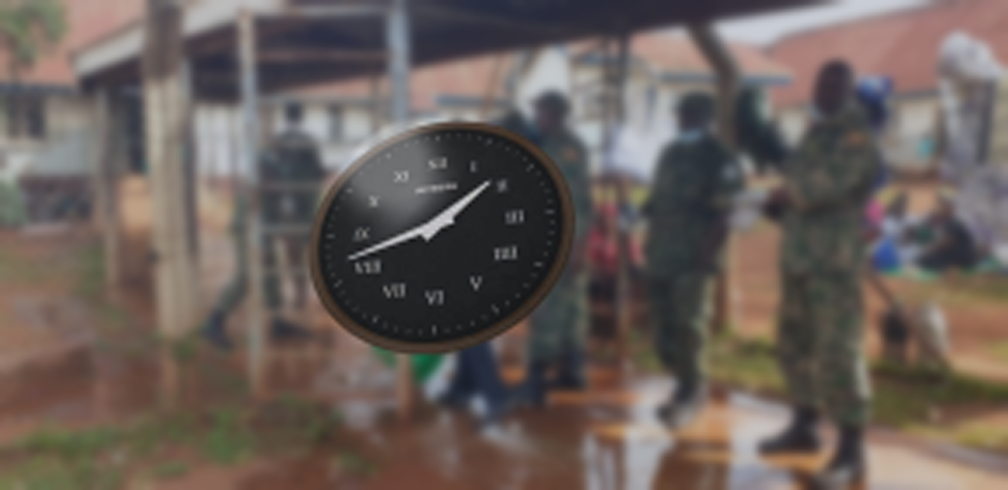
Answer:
{"hour": 1, "minute": 42}
